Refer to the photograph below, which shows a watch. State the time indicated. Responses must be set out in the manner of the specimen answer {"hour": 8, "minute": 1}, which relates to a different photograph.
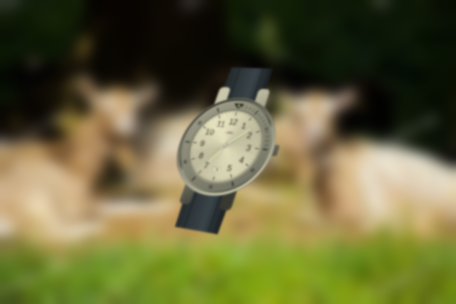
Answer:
{"hour": 7, "minute": 8}
